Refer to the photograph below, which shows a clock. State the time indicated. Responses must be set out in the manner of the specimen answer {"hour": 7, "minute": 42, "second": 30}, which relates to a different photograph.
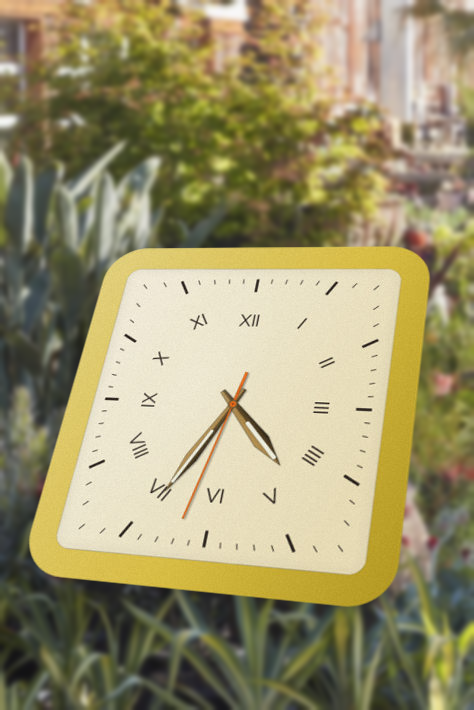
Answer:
{"hour": 4, "minute": 34, "second": 32}
